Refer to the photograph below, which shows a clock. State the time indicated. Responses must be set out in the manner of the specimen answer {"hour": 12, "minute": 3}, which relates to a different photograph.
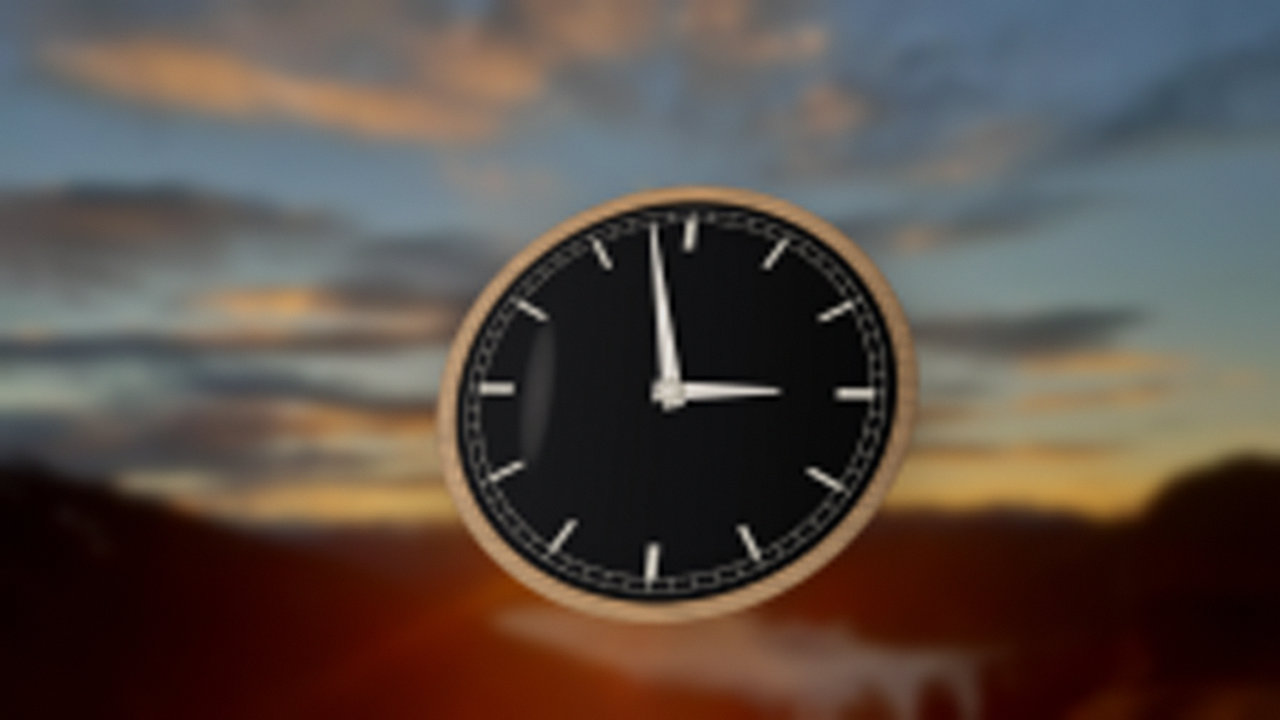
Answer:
{"hour": 2, "minute": 58}
